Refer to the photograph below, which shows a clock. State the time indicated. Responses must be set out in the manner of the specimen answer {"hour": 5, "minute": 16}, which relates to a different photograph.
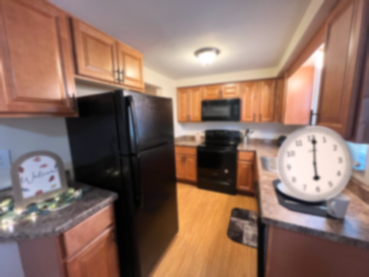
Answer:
{"hour": 6, "minute": 1}
